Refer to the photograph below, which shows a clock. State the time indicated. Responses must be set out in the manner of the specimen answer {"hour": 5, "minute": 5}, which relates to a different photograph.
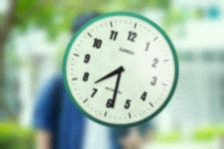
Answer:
{"hour": 7, "minute": 29}
